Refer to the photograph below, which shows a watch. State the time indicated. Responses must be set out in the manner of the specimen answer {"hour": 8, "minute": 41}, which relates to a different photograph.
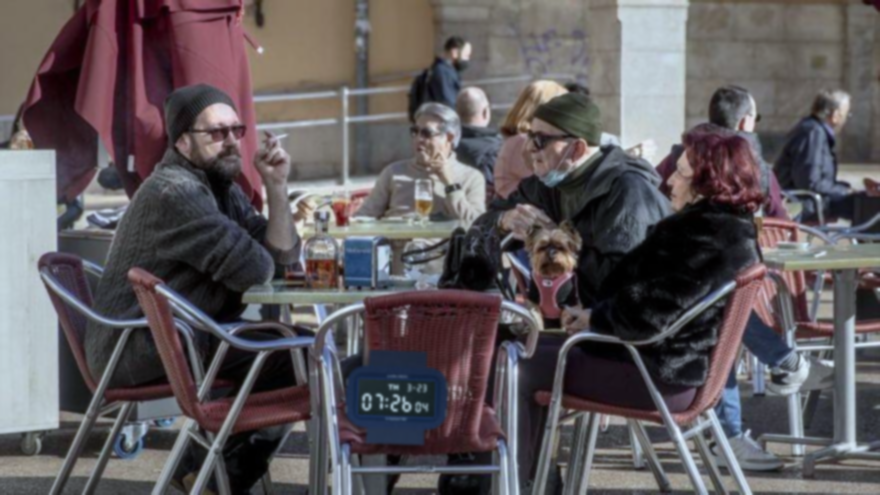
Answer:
{"hour": 7, "minute": 26}
